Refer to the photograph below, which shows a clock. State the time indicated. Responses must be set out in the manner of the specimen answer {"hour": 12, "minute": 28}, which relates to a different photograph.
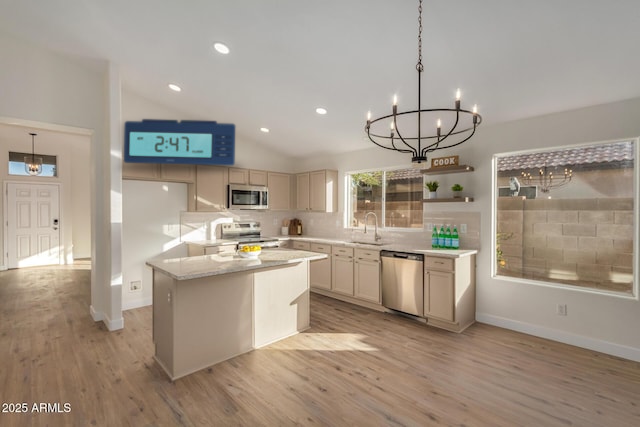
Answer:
{"hour": 2, "minute": 47}
